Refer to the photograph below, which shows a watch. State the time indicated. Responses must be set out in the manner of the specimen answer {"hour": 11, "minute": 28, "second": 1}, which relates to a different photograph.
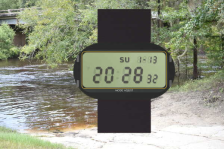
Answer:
{"hour": 20, "minute": 28, "second": 32}
